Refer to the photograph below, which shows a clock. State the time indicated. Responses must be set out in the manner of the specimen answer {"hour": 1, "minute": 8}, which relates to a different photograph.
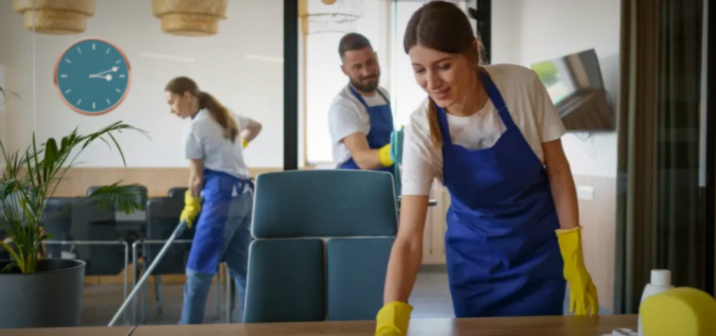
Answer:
{"hour": 3, "minute": 12}
